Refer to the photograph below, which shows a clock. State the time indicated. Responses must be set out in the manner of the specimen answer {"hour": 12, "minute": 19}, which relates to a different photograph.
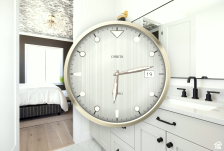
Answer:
{"hour": 6, "minute": 13}
